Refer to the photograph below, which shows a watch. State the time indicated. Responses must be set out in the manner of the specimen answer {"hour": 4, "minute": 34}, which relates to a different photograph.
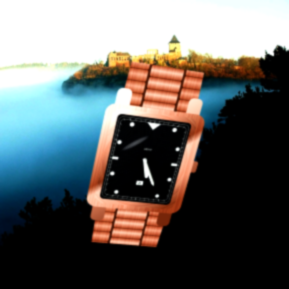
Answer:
{"hour": 5, "minute": 25}
